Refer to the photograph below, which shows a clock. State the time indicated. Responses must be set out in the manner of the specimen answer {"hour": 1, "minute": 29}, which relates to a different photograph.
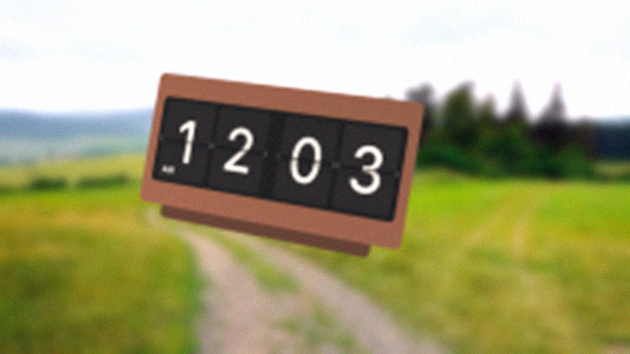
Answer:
{"hour": 12, "minute": 3}
